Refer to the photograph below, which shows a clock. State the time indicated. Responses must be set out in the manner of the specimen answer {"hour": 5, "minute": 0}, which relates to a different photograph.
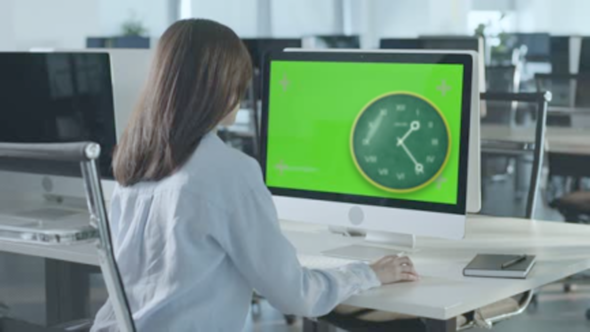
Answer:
{"hour": 1, "minute": 24}
